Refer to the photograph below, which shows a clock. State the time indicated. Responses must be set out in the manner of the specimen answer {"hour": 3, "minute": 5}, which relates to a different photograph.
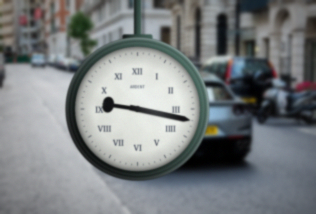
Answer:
{"hour": 9, "minute": 17}
